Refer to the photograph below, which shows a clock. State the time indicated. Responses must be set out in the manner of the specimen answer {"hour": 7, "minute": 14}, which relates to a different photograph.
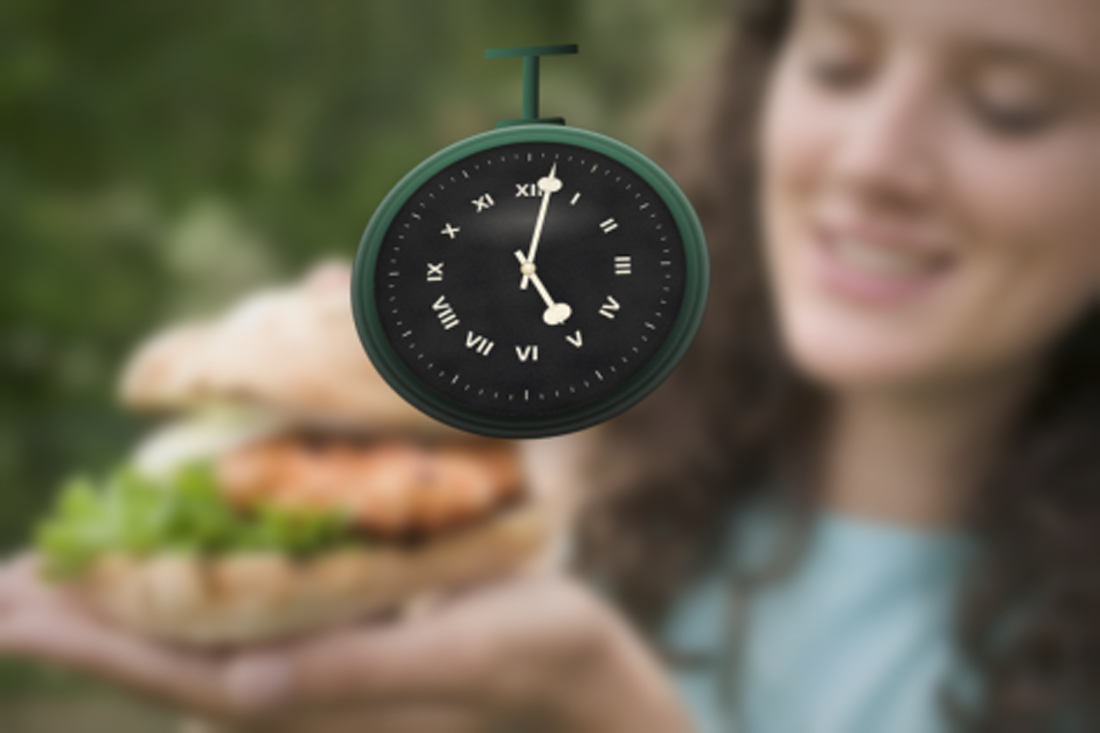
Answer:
{"hour": 5, "minute": 2}
